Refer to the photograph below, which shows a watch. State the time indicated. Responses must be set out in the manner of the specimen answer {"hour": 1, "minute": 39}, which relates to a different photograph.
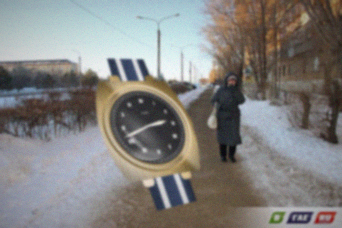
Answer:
{"hour": 2, "minute": 42}
